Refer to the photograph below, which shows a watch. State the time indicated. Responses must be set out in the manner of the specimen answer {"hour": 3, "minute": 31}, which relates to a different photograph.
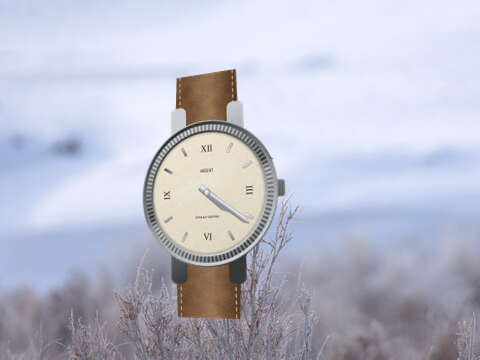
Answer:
{"hour": 4, "minute": 21}
